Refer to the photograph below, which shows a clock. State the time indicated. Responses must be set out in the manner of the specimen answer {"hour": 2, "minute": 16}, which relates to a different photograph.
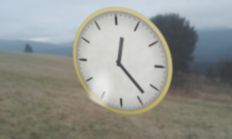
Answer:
{"hour": 12, "minute": 23}
